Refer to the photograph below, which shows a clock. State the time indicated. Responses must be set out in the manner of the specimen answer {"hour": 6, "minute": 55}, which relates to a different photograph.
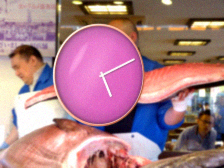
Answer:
{"hour": 5, "minute": 11}
